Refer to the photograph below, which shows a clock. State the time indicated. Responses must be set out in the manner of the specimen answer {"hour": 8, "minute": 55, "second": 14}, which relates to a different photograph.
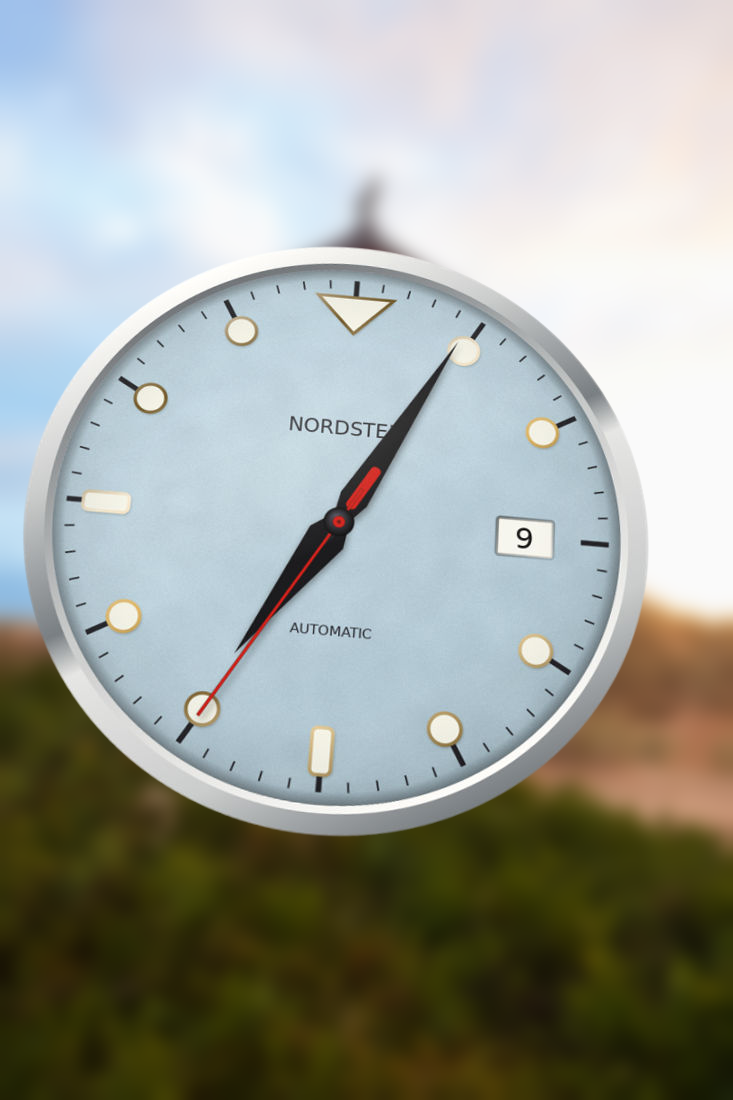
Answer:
{"hour": 7, "minute": 4, "second": 35}
